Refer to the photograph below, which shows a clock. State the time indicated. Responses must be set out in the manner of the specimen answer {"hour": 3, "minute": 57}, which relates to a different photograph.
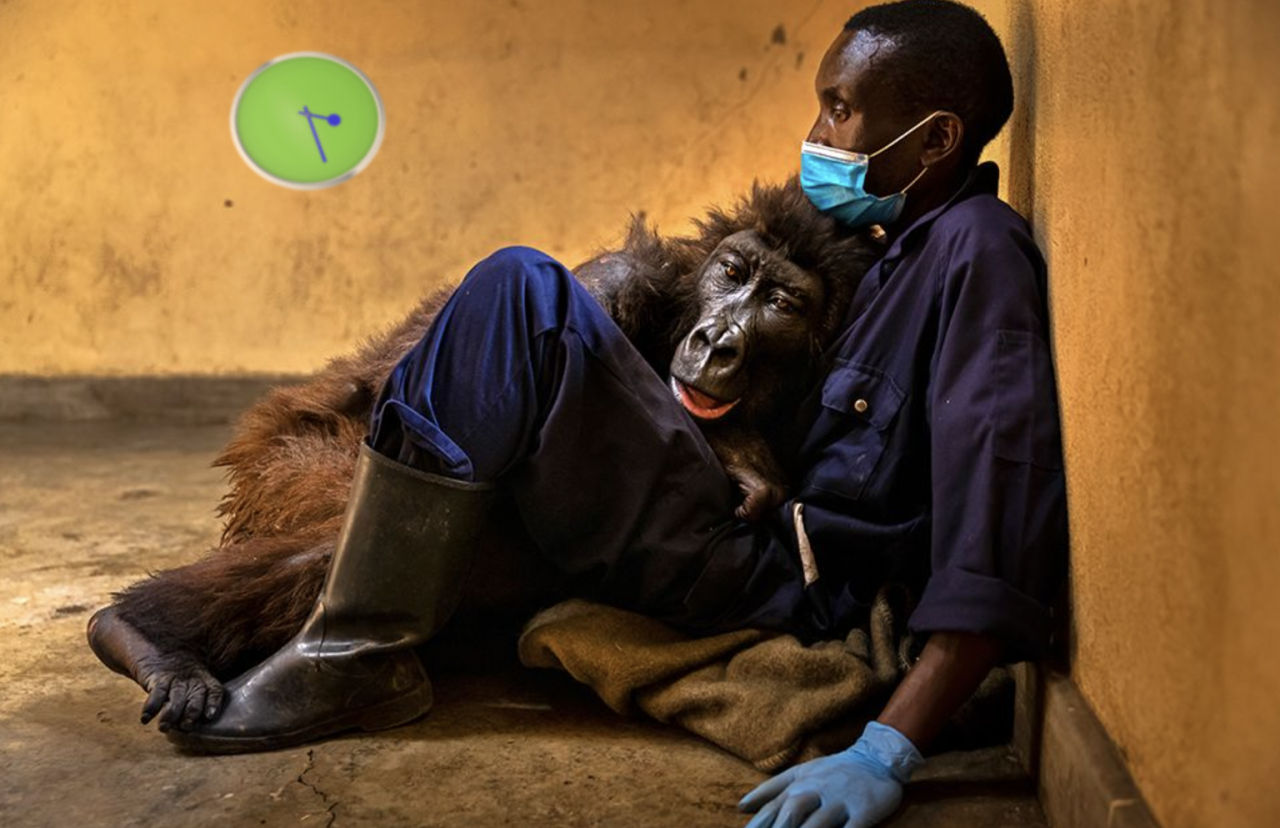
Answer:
{"hour": 3, "minute": 27}
